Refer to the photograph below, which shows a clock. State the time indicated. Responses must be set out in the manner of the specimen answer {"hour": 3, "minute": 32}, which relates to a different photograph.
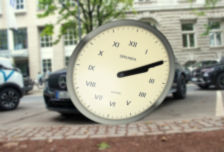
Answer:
{"hour": 2, "minute": 10}
